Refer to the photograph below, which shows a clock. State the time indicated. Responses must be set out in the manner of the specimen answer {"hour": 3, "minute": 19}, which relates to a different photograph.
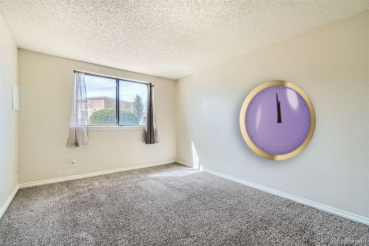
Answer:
{"hour": 11, "minute": 59}
